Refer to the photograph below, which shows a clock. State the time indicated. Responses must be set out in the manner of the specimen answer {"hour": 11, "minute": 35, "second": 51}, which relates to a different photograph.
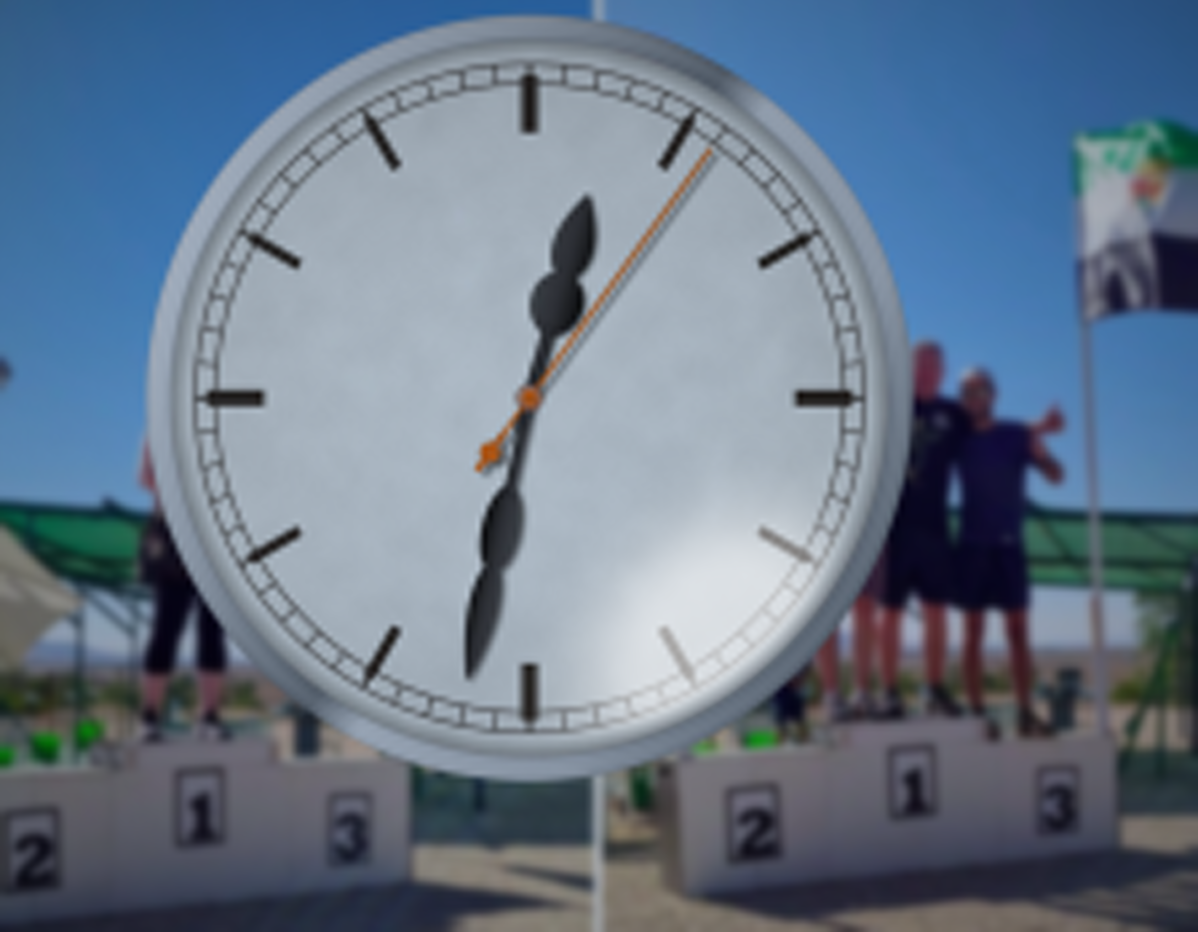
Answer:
{"hour": 12, "minute": 32, "second": 6}
